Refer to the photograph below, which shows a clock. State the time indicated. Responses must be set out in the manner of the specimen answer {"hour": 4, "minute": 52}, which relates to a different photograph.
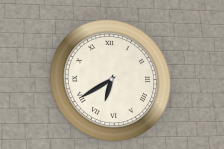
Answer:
{"hour": 6, "minute": 40}
